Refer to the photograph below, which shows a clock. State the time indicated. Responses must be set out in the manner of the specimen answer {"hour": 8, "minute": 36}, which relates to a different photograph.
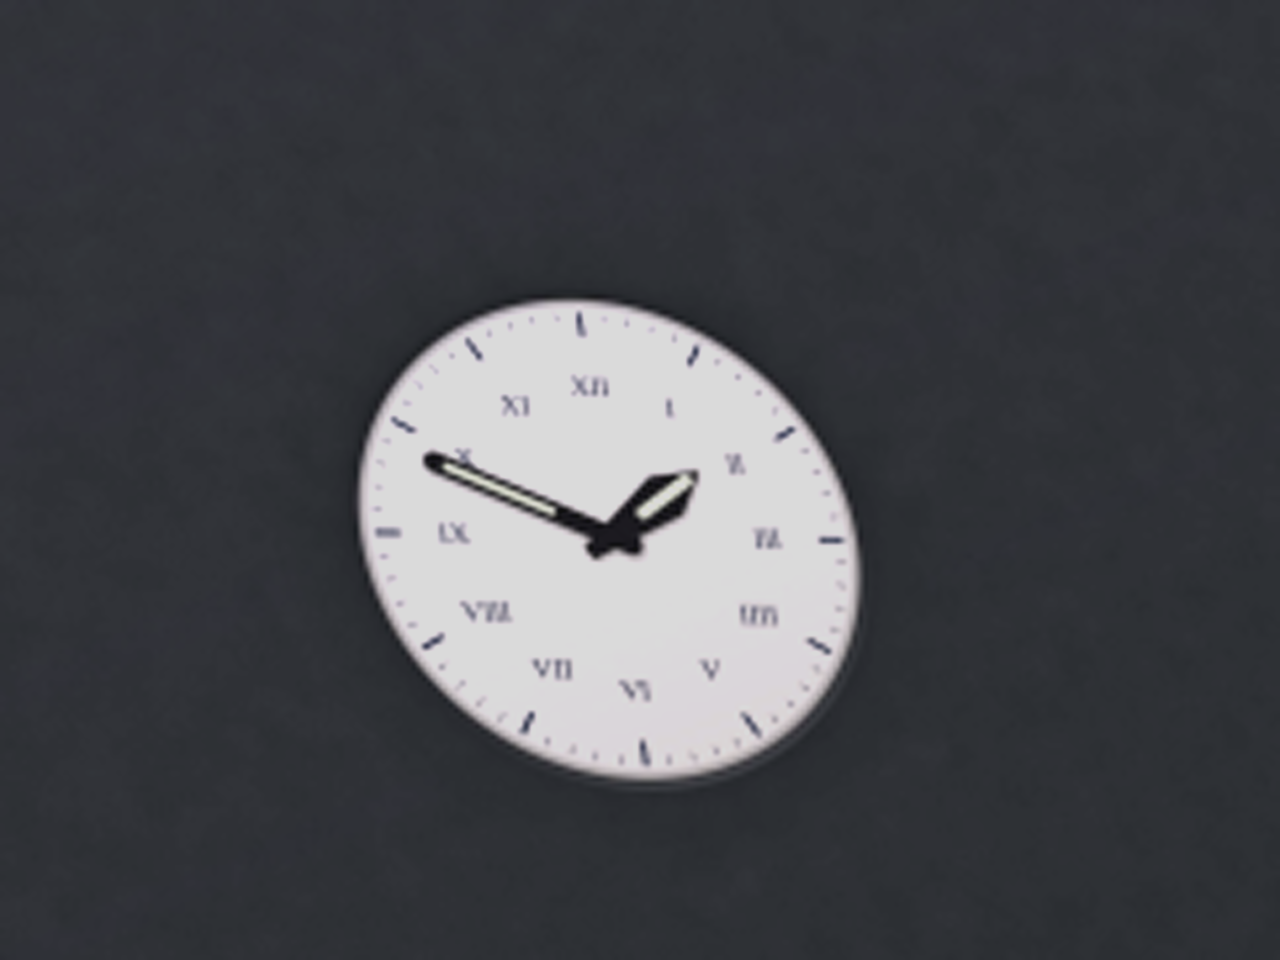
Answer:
{"hour": 1, "minute": 49}
